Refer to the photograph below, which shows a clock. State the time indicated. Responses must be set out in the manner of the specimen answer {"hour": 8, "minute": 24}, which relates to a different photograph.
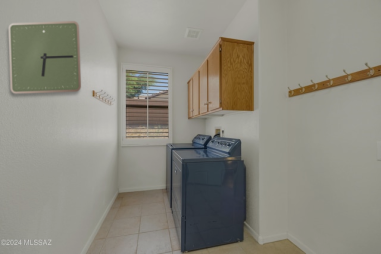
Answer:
{"hour": 6, "minute": 15}
